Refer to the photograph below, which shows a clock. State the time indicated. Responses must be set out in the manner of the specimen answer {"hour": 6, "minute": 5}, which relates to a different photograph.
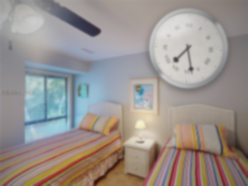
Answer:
{"hour": 7, "minute": 28}
